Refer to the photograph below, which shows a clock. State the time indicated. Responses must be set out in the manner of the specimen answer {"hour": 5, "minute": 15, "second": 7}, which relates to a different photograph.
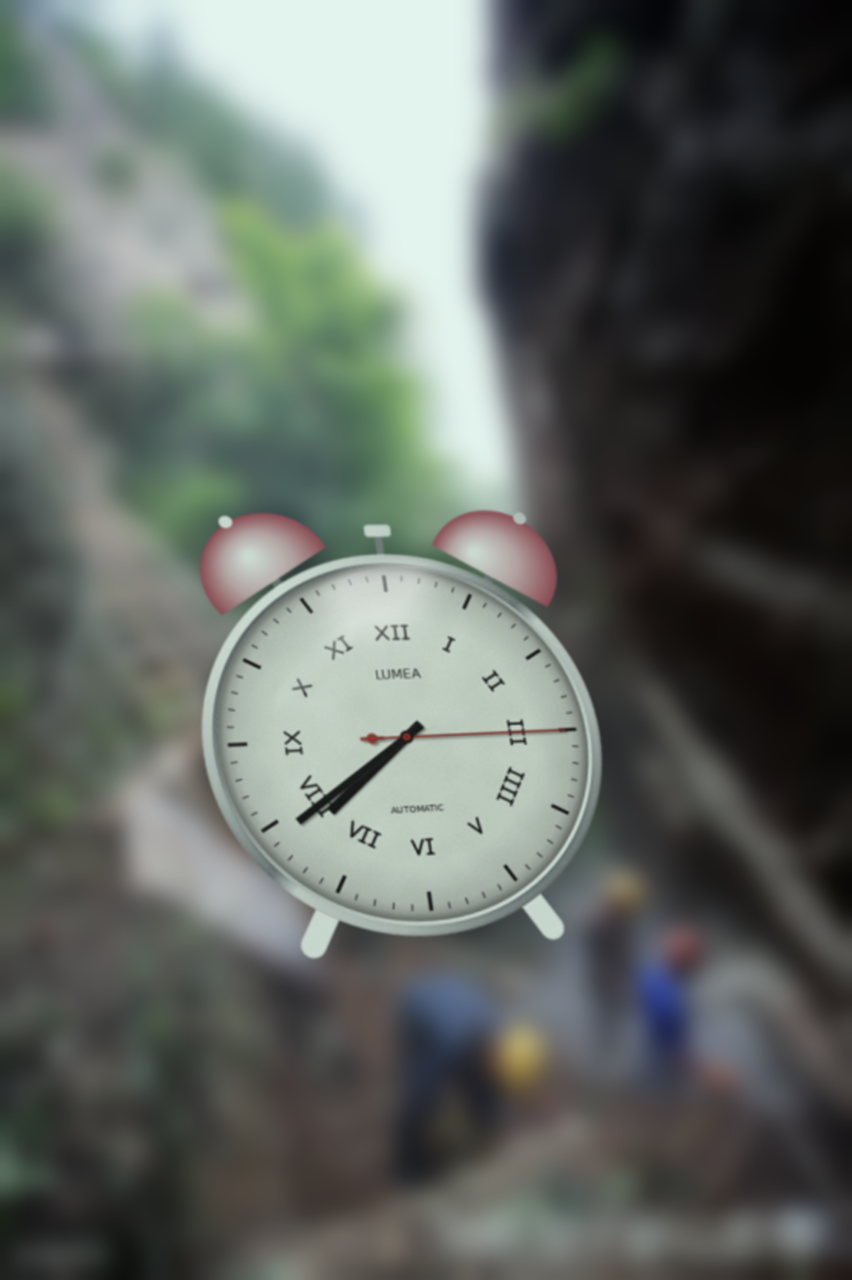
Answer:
{"hour": 7, "minute": 39, "second": 15}
